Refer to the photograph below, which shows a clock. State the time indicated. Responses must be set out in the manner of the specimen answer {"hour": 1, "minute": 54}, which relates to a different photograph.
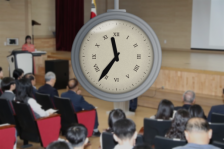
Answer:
{"hour": 11, "minute": 36}
